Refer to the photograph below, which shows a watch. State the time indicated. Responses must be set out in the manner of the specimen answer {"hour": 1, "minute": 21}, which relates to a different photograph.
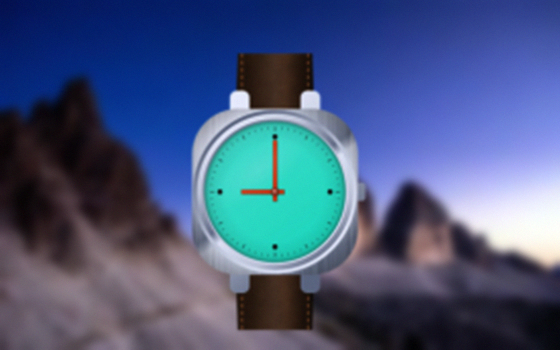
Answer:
{"hour": 9, "minute": 0}
